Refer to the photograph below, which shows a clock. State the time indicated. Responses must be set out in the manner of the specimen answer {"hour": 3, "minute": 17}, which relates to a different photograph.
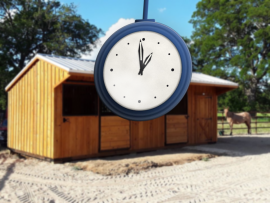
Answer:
{"hour": 12, "minute": 59}
